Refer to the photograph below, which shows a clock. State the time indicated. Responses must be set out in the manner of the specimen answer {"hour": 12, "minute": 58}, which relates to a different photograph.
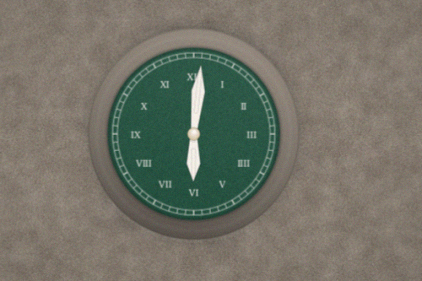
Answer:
{"hour": 6, "minute": 1}
